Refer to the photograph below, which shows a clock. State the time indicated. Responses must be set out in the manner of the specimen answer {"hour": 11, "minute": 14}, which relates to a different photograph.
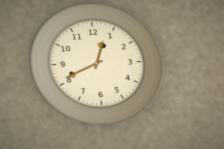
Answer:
{"hour": 12, "minute": 41}
